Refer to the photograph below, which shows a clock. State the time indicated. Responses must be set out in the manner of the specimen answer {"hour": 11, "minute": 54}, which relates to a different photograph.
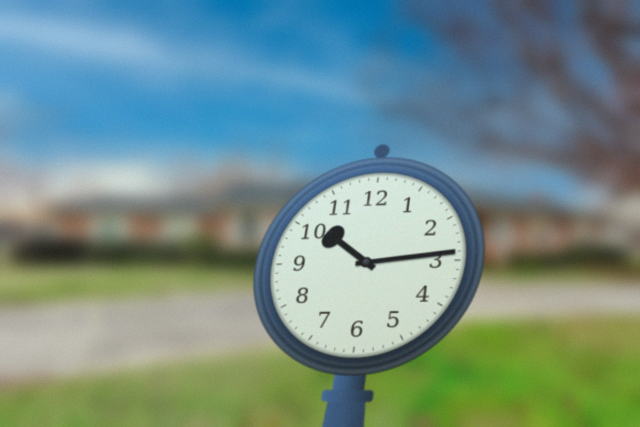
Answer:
{"hour": 10, "minute": 14}
